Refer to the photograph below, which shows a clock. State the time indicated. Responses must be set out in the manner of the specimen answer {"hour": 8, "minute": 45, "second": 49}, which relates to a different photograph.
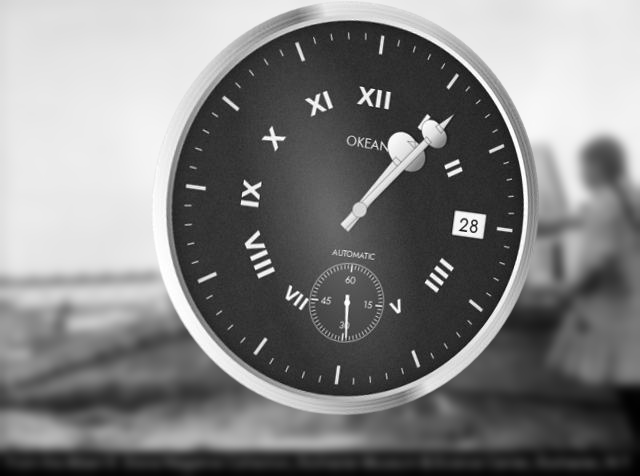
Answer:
{"hour": 1, "minute": 6, "second": 29}
